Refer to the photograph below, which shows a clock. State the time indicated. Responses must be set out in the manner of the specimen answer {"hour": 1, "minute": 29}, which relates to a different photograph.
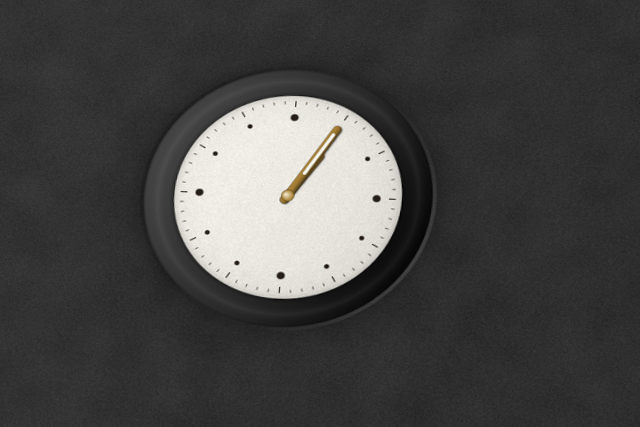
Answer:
{"hour": 1, "minute": 5}
